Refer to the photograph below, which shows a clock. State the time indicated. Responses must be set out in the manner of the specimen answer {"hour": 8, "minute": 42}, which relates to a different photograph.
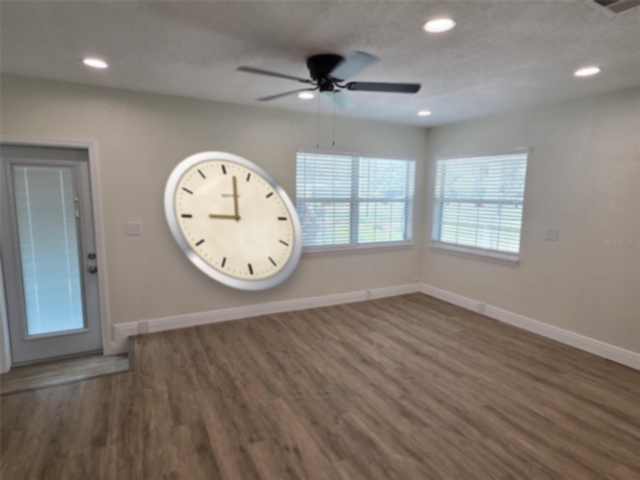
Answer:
{"hour": 9, "minute": 2}
